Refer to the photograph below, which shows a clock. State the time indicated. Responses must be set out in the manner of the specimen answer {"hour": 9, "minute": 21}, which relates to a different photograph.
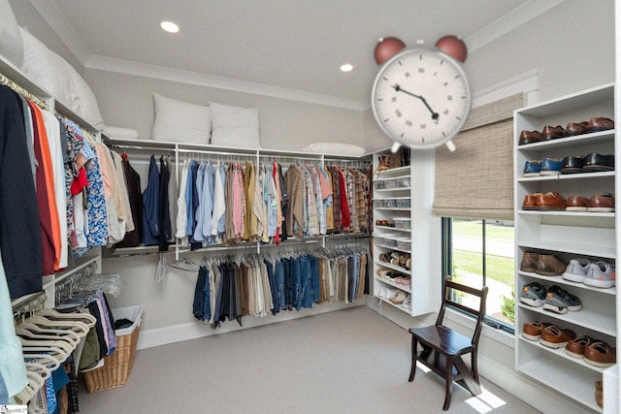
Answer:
{"hour": 4, "minute": 49}
